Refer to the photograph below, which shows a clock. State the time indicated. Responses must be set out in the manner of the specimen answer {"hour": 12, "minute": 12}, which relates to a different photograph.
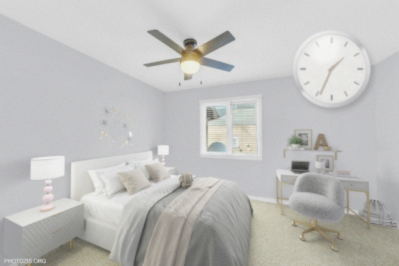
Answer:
{"hour": 1, "minute": 34}
